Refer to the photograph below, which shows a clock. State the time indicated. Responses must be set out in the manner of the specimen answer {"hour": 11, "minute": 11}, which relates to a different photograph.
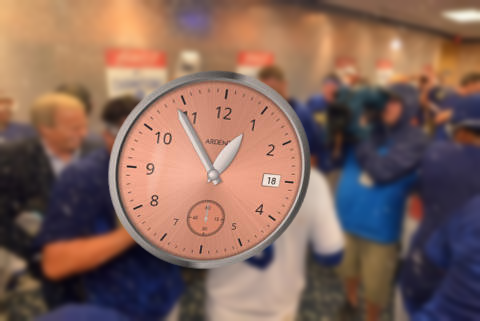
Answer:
{"hour": 12, "minute": 54}
